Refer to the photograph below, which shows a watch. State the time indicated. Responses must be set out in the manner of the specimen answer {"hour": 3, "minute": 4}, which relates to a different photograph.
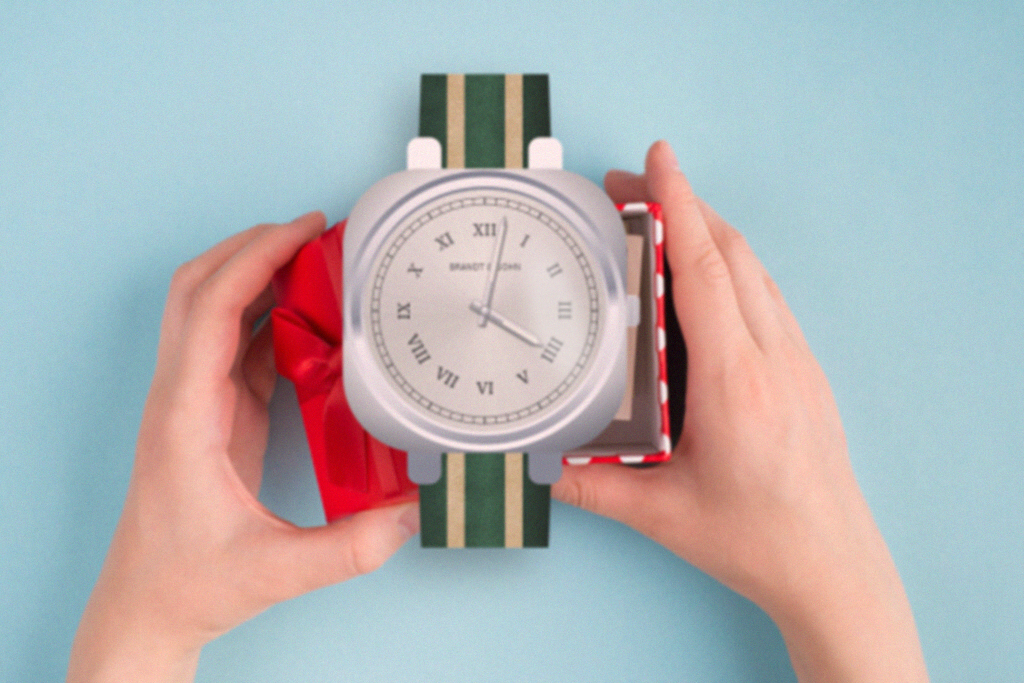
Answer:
{"hour": 4, "minute": 2}
